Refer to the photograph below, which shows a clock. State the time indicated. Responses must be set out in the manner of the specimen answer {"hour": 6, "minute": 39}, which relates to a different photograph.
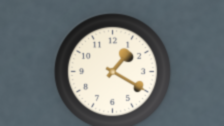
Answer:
{"hour": 1, "minute": 20}
